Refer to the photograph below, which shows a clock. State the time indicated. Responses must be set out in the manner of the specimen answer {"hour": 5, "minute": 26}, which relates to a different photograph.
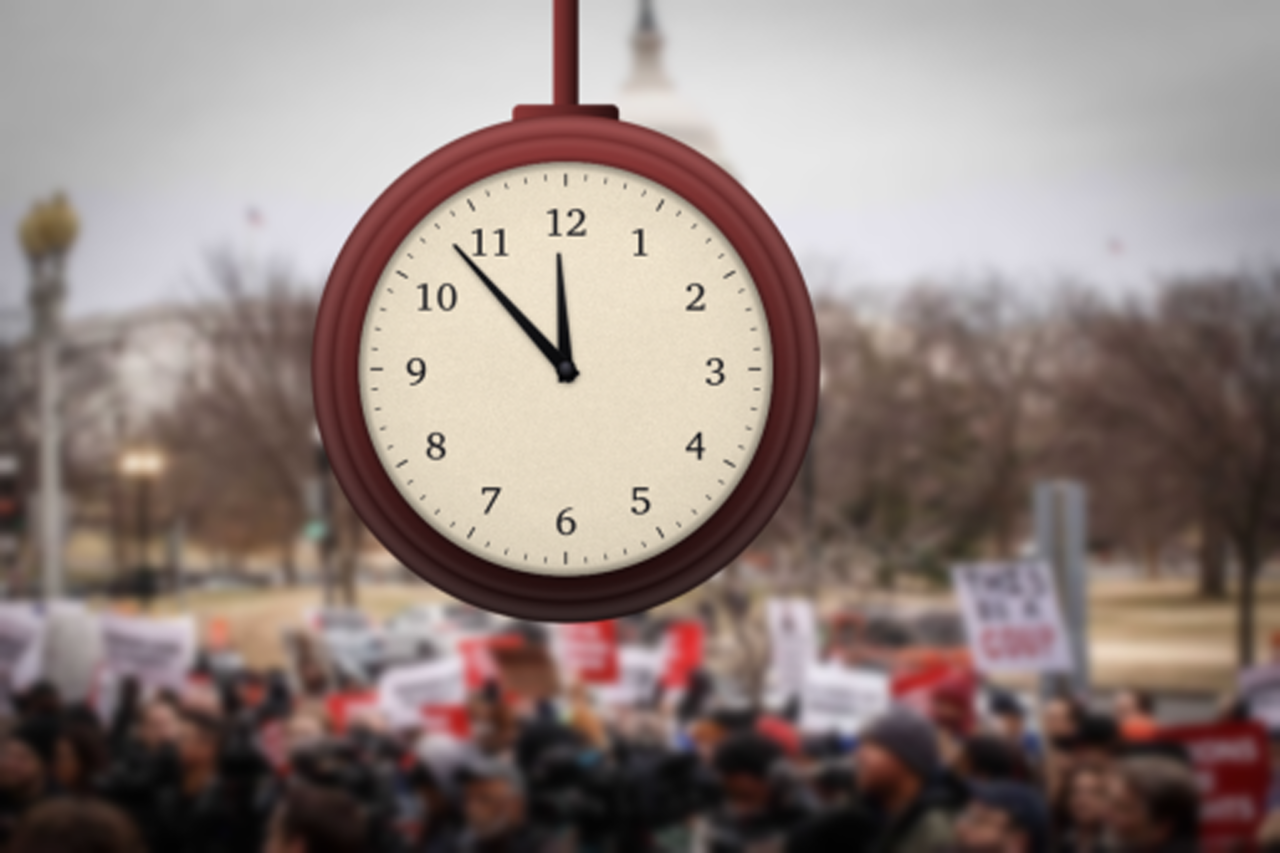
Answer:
{"hour": 11, "minute": 53}
